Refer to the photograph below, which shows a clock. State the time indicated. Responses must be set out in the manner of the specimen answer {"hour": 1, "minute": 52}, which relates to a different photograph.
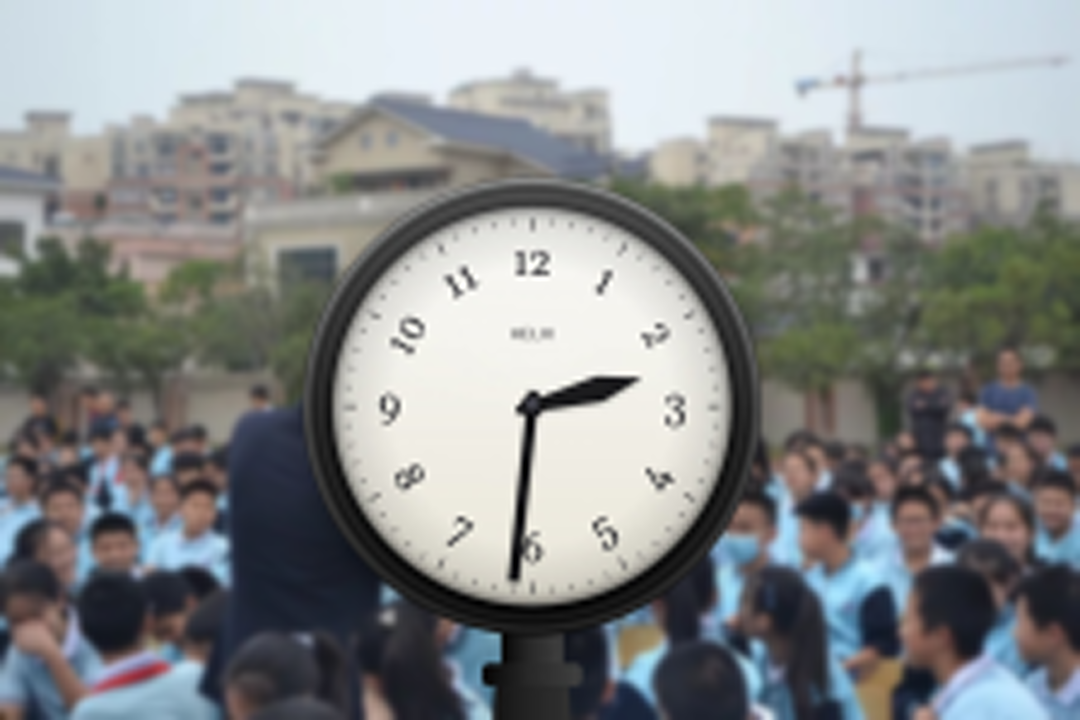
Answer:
{"hour": 2, "minute": 31}
